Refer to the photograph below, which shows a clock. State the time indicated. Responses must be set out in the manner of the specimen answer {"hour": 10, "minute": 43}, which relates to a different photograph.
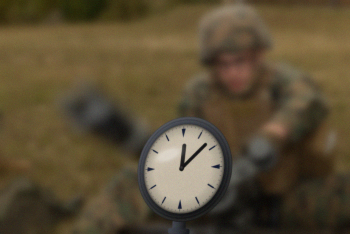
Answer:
{"hour": 12, "minute": 8}
